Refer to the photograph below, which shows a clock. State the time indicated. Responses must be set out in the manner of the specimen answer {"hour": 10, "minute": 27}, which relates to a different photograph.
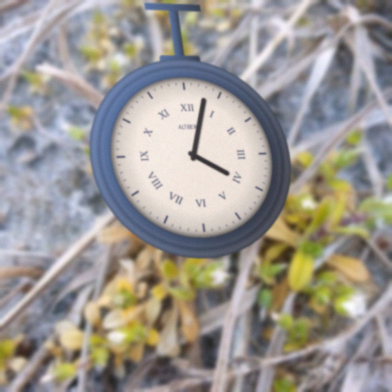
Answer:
{"hour": 4, "minute": 3}
